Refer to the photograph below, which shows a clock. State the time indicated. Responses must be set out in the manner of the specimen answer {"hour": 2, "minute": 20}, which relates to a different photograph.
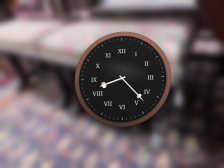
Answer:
{"hour": 8, "minute": 23}
